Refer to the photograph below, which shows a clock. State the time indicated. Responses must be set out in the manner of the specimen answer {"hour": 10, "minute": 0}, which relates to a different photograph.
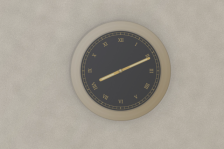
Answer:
{"hour": 8, "minute": 11}
